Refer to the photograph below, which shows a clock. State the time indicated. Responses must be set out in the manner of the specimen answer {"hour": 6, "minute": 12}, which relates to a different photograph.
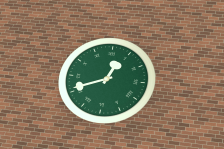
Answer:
{"hour": 12, "minute": 41}
